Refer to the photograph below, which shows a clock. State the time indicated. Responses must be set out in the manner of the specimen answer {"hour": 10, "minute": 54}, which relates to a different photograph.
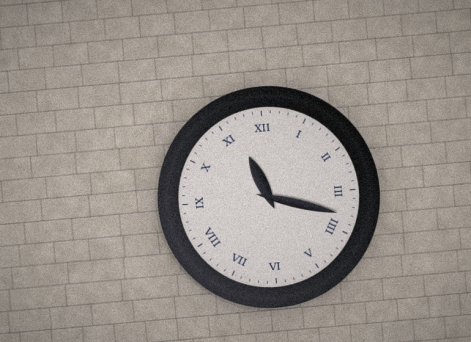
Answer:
{"hour": 11, "minute": 18}
